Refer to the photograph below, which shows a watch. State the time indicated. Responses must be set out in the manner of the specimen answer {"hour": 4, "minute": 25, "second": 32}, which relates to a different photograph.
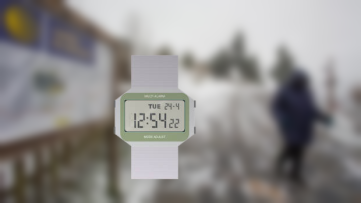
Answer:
{"hour": 12, "minute": 54, "second": 22}
